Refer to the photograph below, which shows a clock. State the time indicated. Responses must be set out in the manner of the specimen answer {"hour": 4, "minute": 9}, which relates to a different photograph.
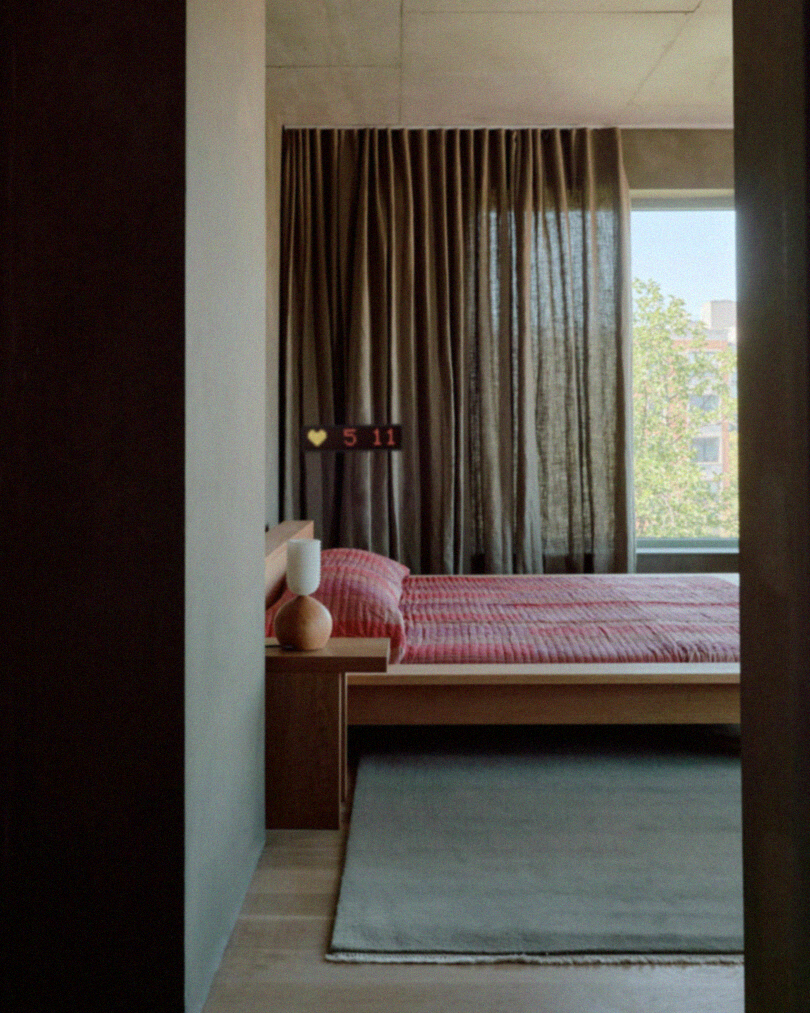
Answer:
{"hour": 5, "minute": 11}
